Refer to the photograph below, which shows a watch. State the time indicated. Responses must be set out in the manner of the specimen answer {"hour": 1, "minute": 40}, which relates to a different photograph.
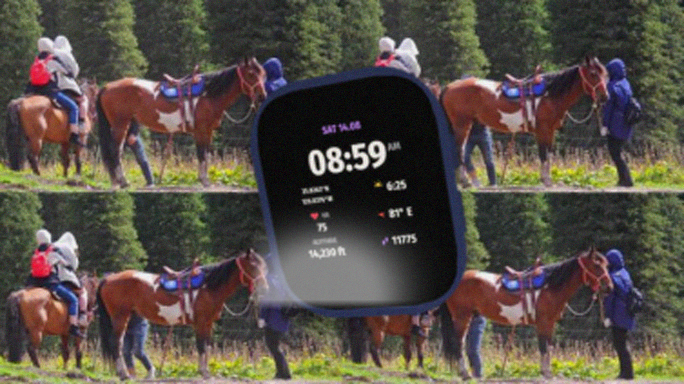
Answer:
{"hour": 8, "minute": 59}
